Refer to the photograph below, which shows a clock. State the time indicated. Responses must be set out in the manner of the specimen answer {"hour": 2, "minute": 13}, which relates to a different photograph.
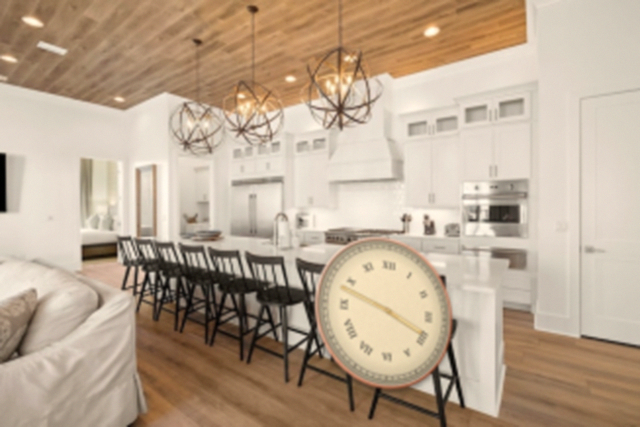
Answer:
{"hour": 3, "minute": 48}
